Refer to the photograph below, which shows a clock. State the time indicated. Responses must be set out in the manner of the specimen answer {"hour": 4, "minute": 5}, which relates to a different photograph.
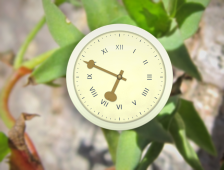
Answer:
{"hour": 6, "minute": 49}
